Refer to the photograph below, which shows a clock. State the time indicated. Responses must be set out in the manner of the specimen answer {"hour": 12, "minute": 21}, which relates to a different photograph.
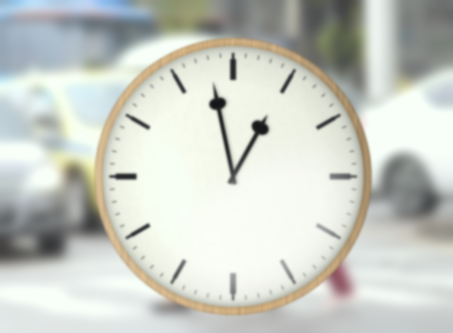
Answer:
{"hour": 12, "minute": 58}
